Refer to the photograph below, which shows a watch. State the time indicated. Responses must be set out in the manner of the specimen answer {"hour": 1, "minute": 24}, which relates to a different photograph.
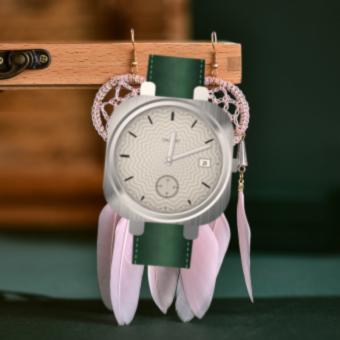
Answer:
{"hour": 12, "minute": 11}
